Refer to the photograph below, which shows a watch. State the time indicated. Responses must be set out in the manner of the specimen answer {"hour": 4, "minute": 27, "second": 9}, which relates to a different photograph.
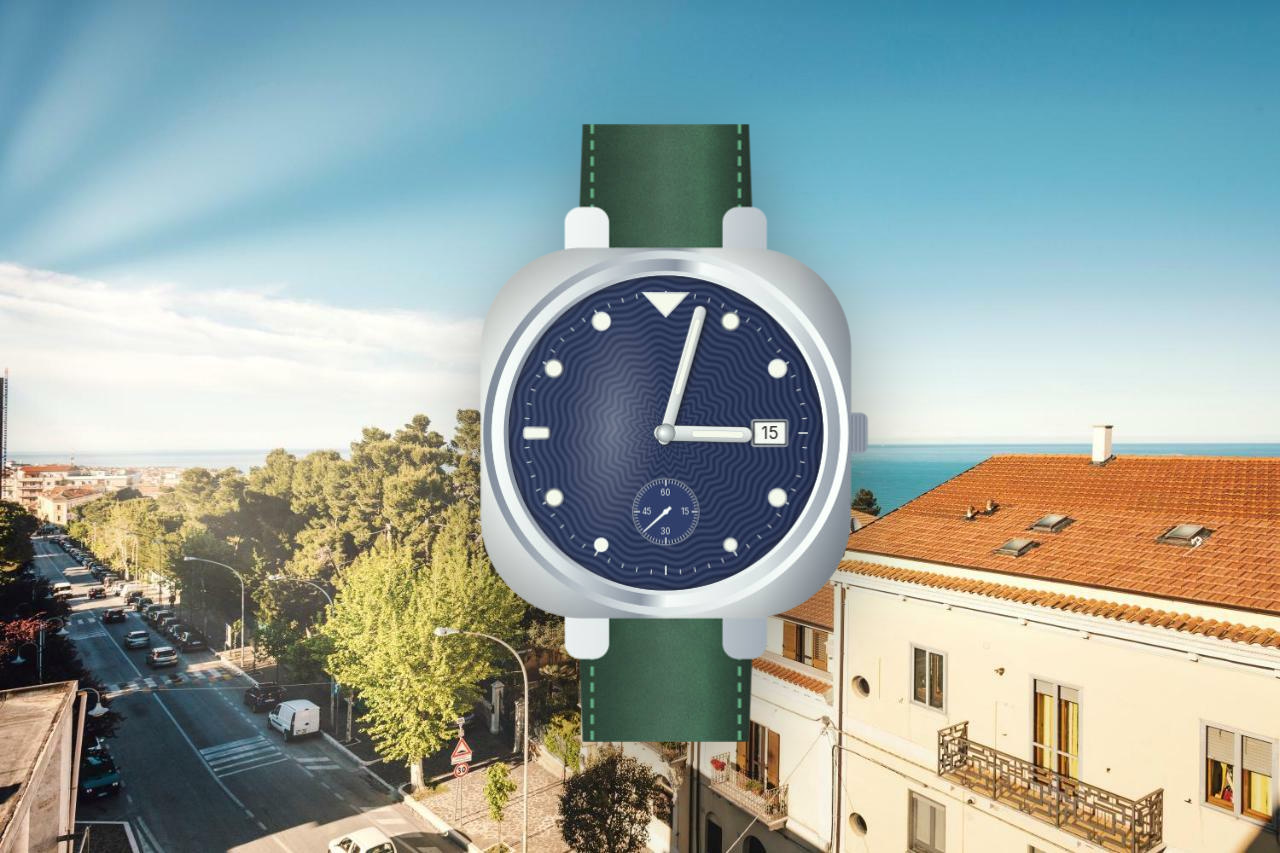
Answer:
{"hour": 3, "minute": 2, "second": 38}
